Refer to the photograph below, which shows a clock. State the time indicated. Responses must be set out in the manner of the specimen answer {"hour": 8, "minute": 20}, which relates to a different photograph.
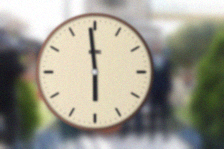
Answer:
{"hour": 5, "minute": 59}
